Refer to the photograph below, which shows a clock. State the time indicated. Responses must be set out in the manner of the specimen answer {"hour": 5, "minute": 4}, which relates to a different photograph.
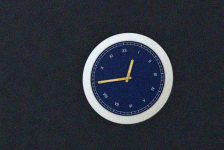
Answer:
{"hour": 12, "minute": 45}
